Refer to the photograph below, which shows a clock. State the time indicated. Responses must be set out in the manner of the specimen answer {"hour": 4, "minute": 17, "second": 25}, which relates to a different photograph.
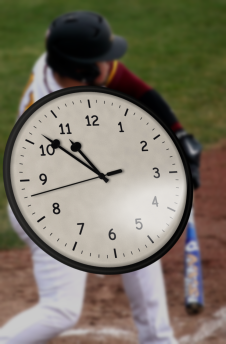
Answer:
{"hour": 10, "minute": 51, "second": 43}
